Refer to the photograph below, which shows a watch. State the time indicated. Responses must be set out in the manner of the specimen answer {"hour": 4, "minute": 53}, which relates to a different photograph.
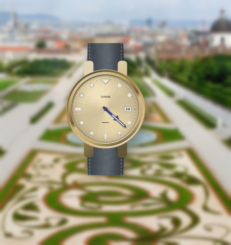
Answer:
{"hour": 4, "minute": 22}
